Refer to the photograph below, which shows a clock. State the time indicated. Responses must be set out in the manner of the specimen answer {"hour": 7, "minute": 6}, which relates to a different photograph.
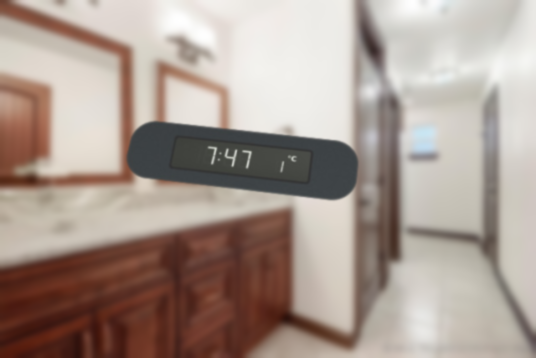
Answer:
{"hour": 7, "minute": 47}
